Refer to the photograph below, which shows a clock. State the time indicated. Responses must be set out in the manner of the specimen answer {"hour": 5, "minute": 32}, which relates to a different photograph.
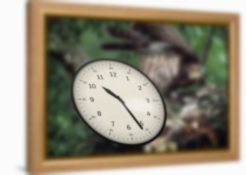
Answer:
{"hour": 10, "minute": 26}
